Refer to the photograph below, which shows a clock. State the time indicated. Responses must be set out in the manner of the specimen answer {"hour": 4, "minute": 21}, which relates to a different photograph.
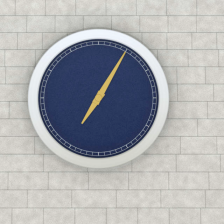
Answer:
{"hour": 7, "minute": 5}
